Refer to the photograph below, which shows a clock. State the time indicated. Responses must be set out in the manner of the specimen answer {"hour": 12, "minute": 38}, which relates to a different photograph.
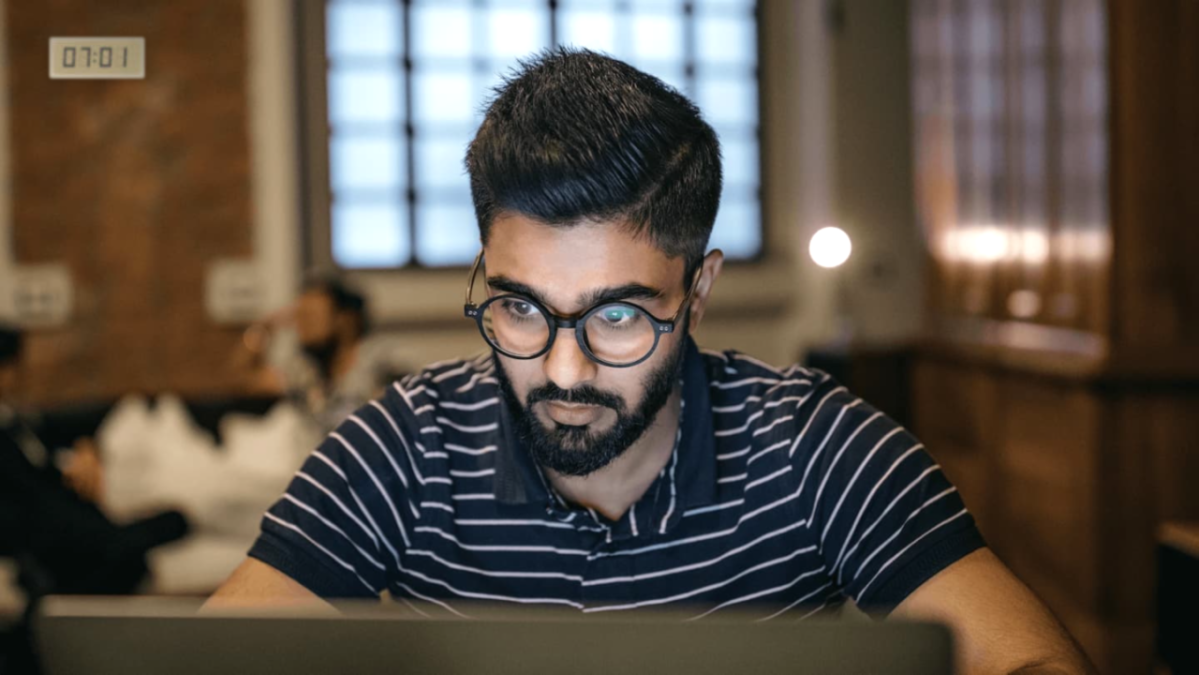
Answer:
{"hour": 7, "minute": 1}
